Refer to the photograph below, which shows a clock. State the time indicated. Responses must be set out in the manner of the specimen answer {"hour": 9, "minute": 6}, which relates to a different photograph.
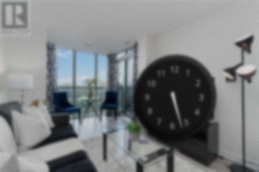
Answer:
{"hour": 5, "minute": 27}
